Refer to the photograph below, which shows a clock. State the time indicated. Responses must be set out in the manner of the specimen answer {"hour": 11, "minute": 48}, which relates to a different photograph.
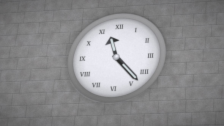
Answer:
{"hour": 11, "minute": 23}
